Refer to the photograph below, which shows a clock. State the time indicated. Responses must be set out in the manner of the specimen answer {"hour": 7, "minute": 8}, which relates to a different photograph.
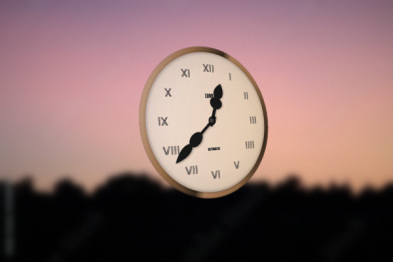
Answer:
{"hour": 12, "minute": 38}
